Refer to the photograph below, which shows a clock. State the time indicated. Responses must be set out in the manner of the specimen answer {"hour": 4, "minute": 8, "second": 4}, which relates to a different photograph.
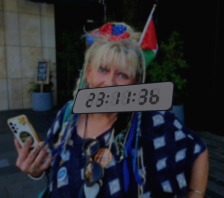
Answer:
{"hour": 23, "minute": 11, "second": 36}
